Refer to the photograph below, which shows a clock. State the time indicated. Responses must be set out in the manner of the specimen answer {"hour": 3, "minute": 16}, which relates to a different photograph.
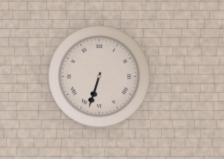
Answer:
{"hour": 6, "minute": 33}
